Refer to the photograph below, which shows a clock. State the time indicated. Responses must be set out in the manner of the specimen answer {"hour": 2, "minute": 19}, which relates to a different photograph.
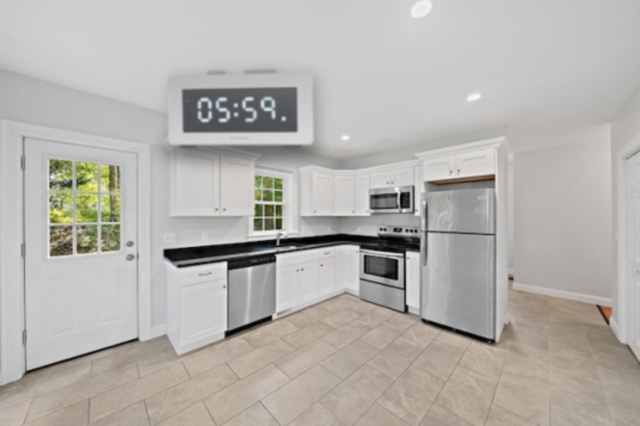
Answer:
{"hour": 5, "minute": 59}
